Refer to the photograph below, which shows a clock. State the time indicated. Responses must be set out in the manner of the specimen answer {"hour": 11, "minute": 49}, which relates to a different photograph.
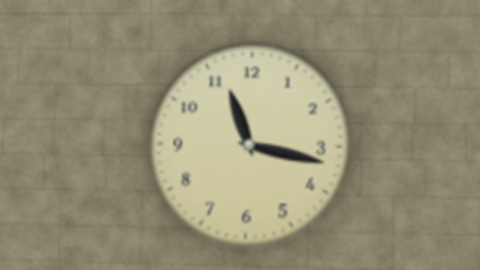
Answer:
{"hour": 11, "minute": 17}
